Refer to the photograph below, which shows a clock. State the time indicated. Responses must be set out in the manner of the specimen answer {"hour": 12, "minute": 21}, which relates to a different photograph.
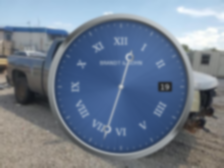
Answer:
{"hour": 12, "minute": 33}
